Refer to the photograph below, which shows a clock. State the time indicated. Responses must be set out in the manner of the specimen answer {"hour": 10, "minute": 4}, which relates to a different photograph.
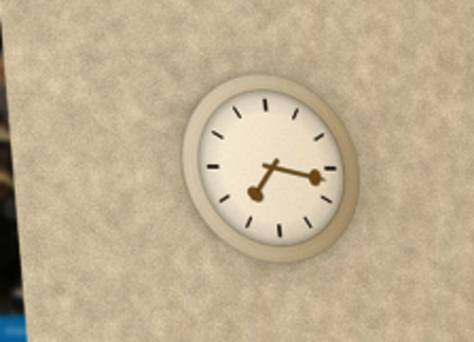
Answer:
{"hour": 7, "minute": 17}
